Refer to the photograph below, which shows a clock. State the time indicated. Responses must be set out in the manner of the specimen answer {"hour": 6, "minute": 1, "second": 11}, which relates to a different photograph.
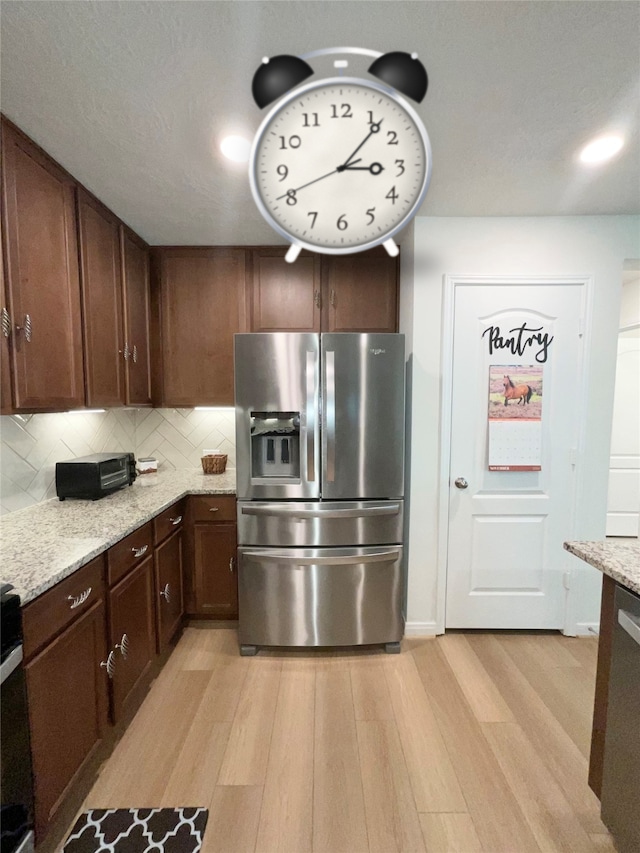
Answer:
{"hour": 3, "minute": 6, "second": 41}
